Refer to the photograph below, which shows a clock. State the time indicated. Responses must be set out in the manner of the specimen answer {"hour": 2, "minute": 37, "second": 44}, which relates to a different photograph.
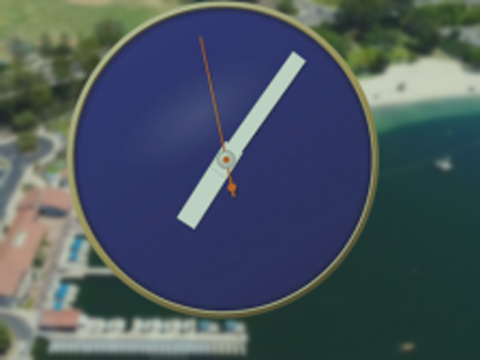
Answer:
{"hour": 7, "minute": 5, "second": 58}
